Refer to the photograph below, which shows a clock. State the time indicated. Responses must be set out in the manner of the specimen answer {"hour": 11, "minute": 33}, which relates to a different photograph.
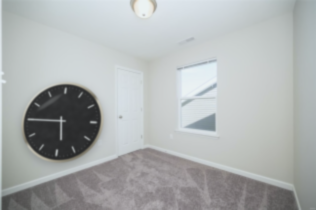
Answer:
{"hour": 5, "minute": 45}
